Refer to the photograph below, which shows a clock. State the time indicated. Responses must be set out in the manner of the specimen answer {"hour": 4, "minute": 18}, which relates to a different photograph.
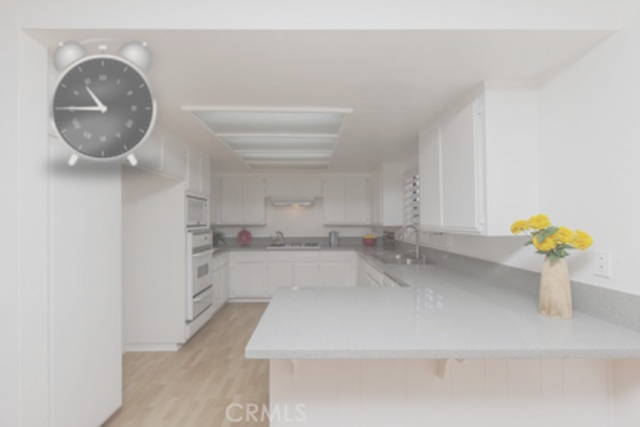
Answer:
{"hour": 10, "minute": 45}
